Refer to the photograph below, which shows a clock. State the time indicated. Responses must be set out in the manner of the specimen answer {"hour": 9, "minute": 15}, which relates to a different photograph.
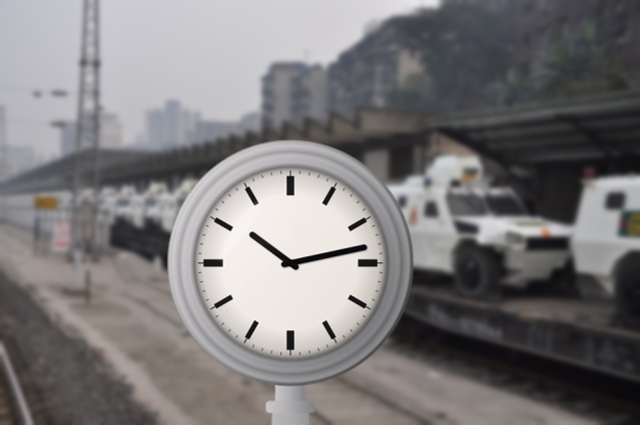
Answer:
{"hour": 10, "minute": 13}
